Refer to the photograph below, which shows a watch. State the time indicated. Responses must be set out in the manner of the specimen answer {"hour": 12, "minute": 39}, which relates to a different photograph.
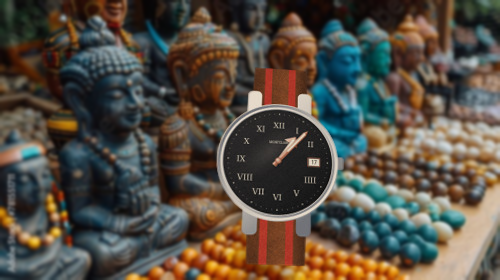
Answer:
{"hour": 1, "minute": 7}
